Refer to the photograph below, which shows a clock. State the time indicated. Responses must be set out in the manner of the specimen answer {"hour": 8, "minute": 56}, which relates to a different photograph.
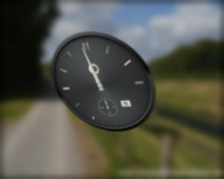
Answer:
{"hour": 11, "minute": 59}
